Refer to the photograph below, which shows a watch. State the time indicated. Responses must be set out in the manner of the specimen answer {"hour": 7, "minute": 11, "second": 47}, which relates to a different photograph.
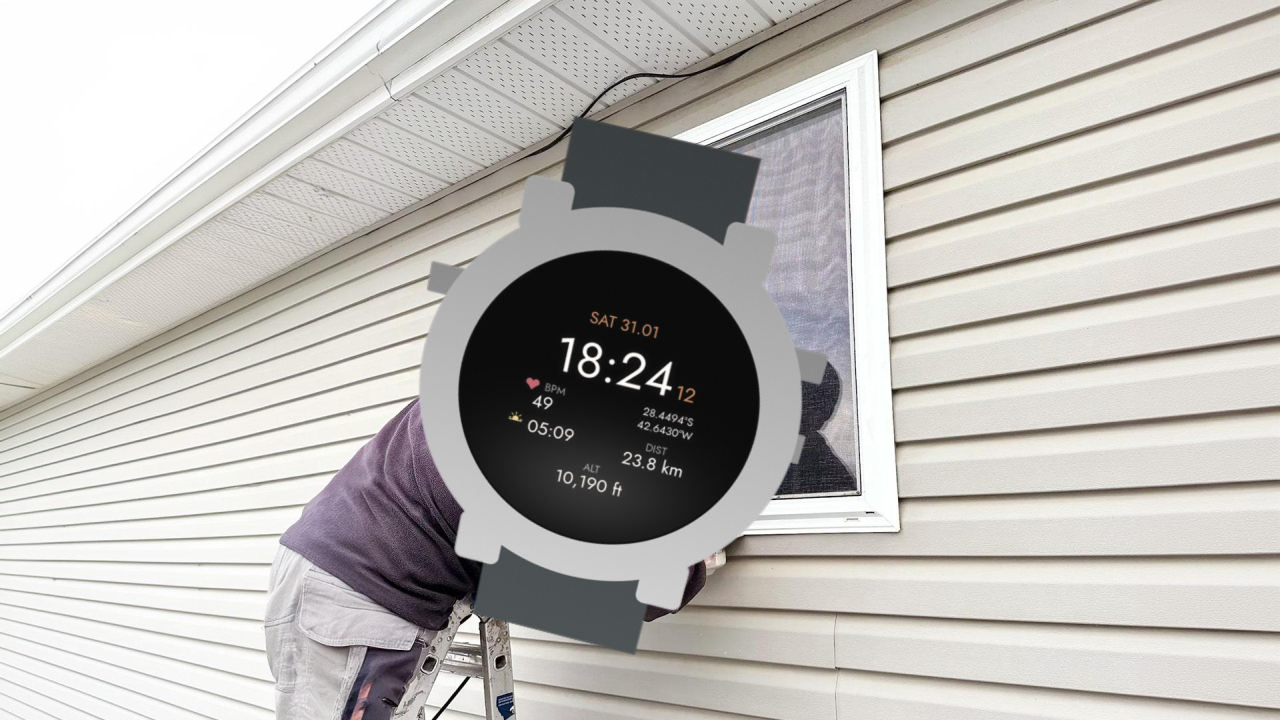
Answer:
{"hour": 18, "minute": 24, "second": 12}
